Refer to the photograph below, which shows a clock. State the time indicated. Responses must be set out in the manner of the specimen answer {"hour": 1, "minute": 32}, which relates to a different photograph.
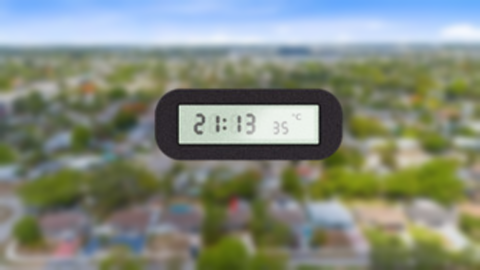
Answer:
{"hour": 21, "minute": 13}
